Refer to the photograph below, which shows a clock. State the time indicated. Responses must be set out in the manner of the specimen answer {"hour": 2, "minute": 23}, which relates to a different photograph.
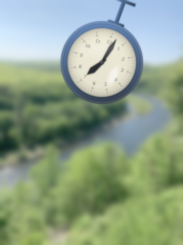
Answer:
{"hour": 7, "minute": 2}
